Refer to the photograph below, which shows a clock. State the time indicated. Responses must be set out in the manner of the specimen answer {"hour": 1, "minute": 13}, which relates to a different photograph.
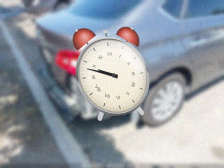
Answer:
{"hour": 9, "minute": 48}
